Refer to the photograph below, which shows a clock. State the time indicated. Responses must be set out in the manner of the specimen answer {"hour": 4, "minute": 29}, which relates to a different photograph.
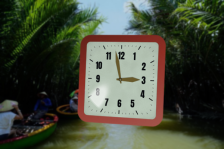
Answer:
{"hour": 2, "minute": 58}
